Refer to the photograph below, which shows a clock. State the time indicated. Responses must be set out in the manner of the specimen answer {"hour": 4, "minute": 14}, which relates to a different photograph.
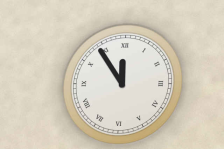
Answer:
{"hour": 11, "minute": 54}
